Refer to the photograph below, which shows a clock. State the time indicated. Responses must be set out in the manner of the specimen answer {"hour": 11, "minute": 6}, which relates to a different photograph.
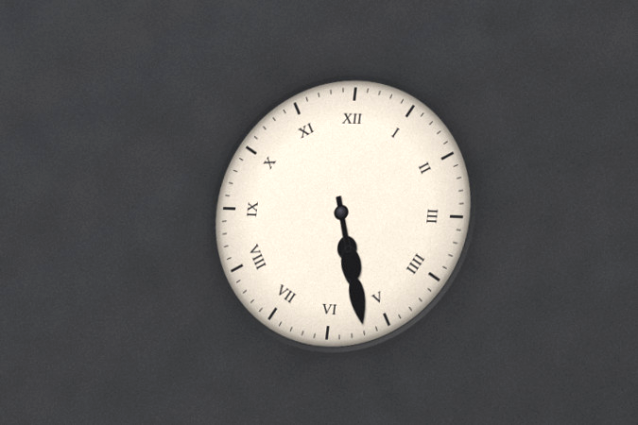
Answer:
{"hour": 5, "minute": 27}
